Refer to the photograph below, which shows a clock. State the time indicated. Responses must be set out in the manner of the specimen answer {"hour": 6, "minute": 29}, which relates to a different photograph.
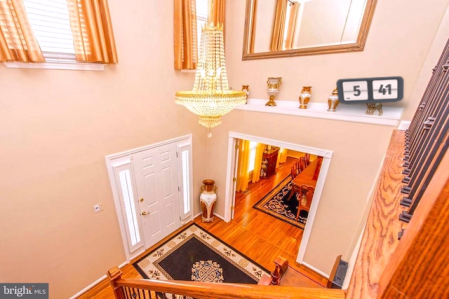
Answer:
{"hour": 5, "minute": 41}
